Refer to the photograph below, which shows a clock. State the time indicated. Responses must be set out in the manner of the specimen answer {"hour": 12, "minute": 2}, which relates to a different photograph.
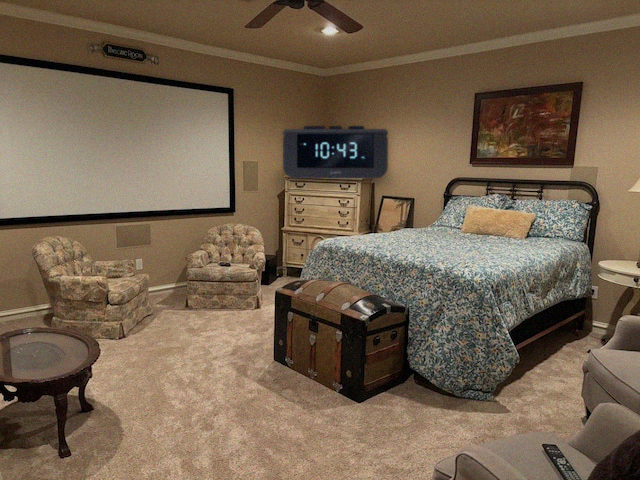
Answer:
{"hour": 10, "minute": 43}
